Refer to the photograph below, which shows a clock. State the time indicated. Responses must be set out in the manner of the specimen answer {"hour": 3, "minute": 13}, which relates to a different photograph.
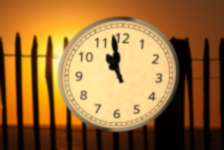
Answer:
{"hour": 10, "minute": 58}
